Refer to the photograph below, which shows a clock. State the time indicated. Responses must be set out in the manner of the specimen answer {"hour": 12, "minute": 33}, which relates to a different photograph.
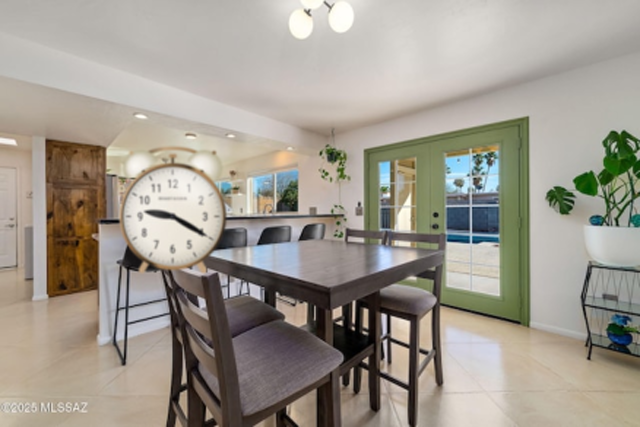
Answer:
{"hour": 9, "minute": 20}
